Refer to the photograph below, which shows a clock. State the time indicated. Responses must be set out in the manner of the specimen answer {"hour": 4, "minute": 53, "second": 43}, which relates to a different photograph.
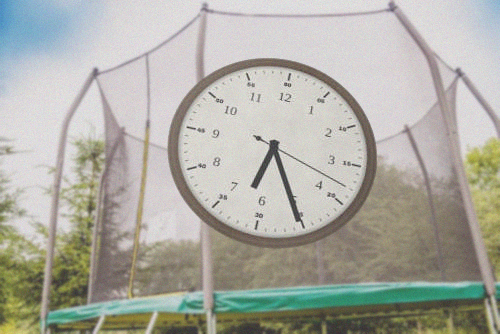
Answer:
{"hour": 6, "minute": 25, "second": 18}
